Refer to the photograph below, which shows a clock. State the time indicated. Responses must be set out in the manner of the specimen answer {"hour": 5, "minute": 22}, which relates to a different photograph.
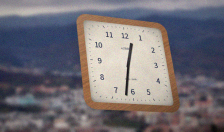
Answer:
{"hour": 12, "minute": 32}
